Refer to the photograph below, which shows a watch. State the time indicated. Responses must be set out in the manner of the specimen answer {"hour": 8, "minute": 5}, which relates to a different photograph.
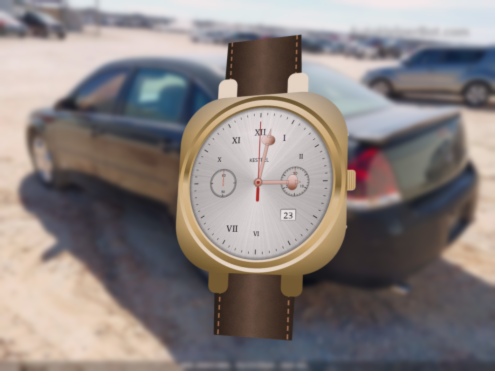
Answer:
{"hour": 3, "minute": 2}
